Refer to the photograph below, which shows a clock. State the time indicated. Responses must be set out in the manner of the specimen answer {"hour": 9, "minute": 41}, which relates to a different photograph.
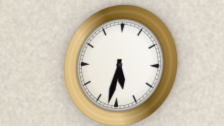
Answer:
{"hour": 5, "minute": 32}
